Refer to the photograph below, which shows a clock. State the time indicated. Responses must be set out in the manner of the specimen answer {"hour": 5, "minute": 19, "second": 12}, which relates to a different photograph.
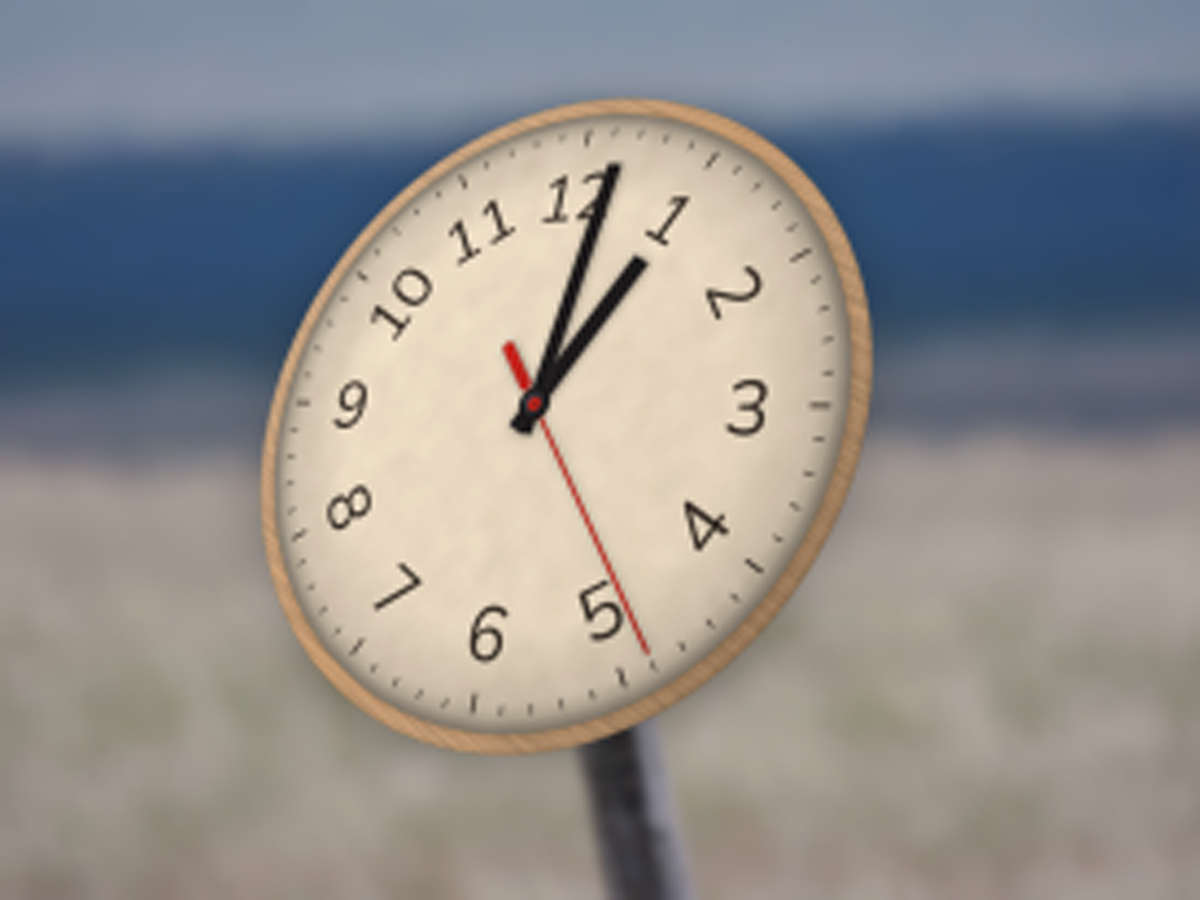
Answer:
{"hour": 1, "minute": 1, "second": 24}
